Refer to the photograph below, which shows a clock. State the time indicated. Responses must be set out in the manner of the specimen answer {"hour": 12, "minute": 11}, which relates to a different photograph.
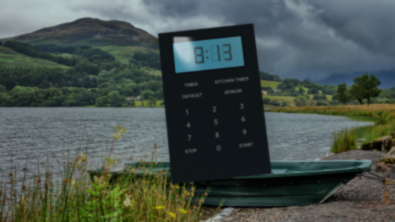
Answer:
{"hour": 8, "minute": 13}
